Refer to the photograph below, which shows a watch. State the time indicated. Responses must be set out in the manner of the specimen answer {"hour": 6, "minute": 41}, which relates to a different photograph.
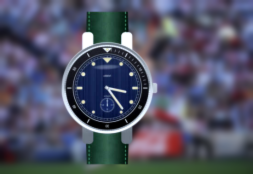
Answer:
{"hour": 3, "minute": 24}
